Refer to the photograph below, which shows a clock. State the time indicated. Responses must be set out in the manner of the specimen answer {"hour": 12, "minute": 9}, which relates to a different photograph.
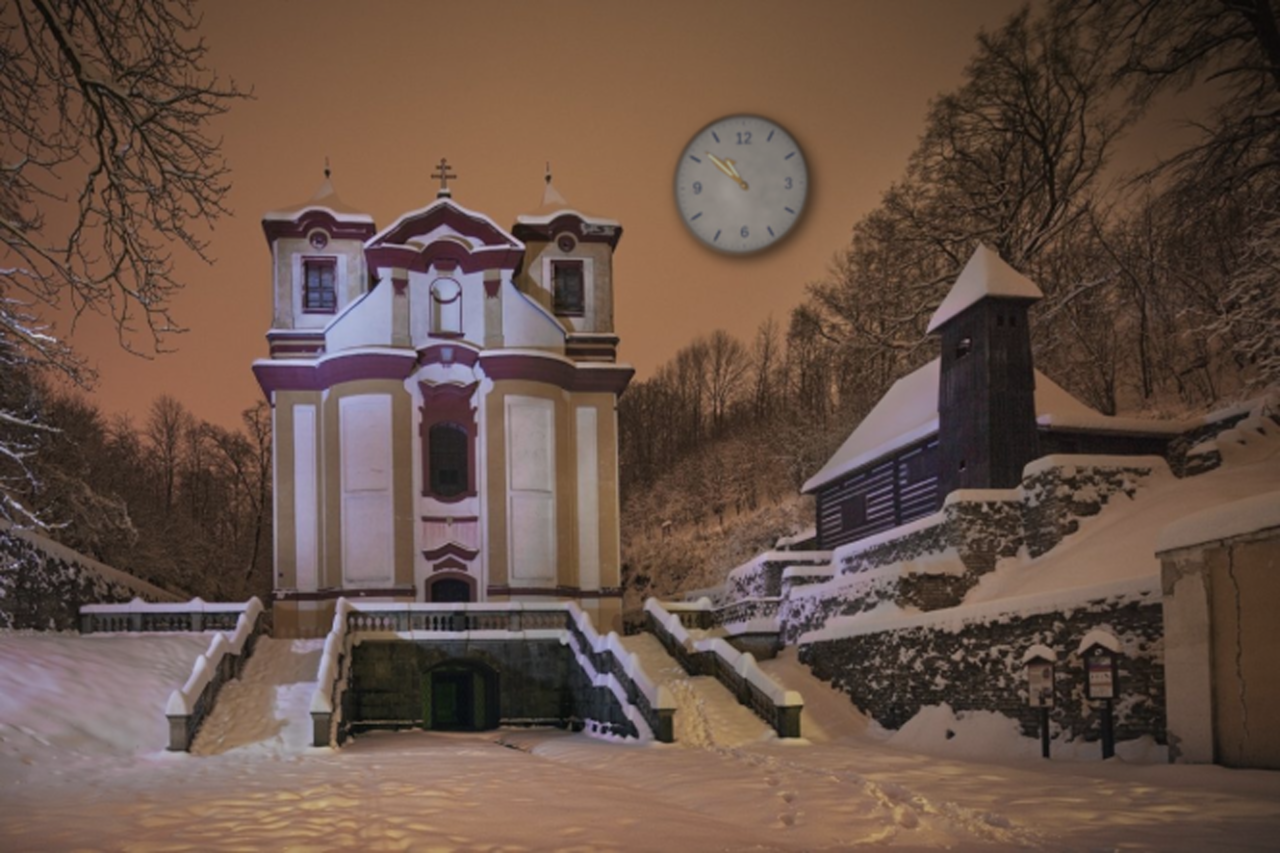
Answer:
{"hour": 10, "minute": 52}
